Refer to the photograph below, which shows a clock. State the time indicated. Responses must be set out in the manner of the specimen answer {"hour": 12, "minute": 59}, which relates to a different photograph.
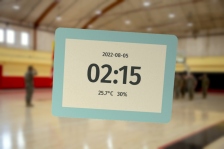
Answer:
{"hour": 2, "minute": 15}
